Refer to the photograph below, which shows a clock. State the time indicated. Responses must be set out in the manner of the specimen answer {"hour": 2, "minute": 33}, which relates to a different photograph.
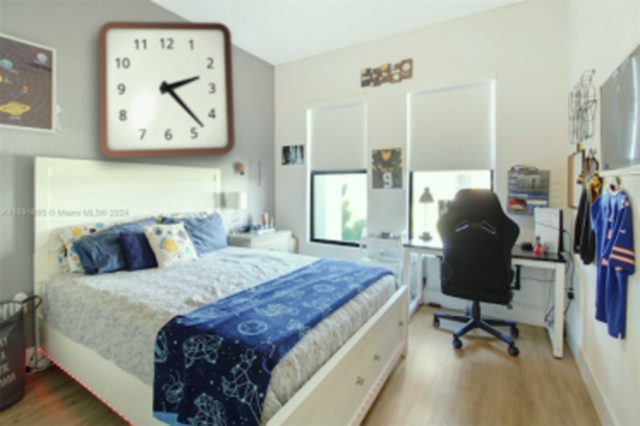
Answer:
{"hour": 2, "minute": 23}
